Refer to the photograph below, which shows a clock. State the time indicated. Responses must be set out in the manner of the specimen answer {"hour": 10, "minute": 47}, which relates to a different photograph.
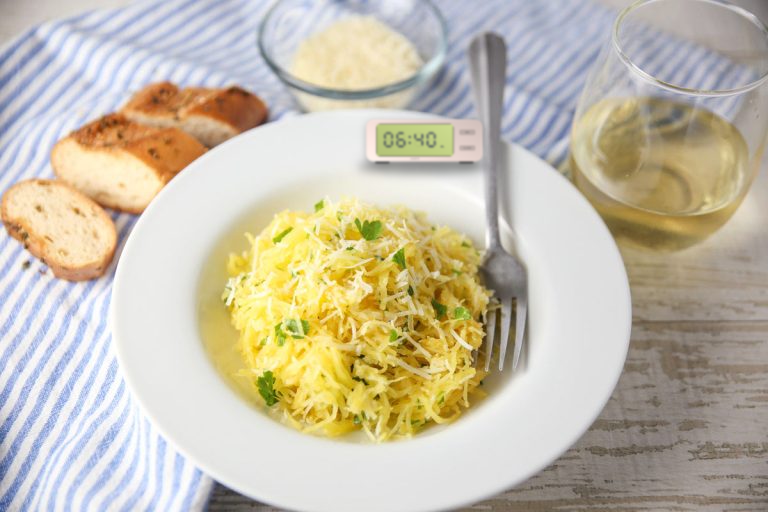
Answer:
{"hour": 6, "minute": 40}
